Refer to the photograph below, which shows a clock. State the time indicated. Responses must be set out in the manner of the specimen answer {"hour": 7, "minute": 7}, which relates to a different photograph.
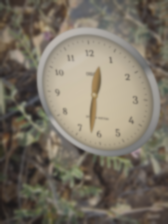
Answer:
{"hour": 12, "minute": 32}
